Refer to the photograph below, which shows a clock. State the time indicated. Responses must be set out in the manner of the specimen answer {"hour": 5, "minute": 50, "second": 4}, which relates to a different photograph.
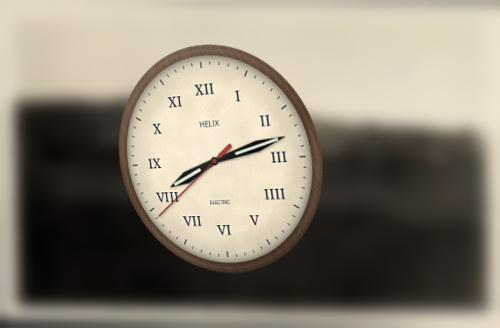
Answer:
{"hour": 8, "minute": 12, "second": 39}
